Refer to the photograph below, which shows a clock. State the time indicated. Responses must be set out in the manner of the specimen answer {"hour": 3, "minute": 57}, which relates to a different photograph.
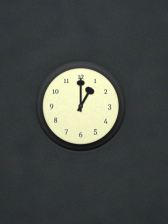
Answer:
{"hour": 1, "minute": 0}
